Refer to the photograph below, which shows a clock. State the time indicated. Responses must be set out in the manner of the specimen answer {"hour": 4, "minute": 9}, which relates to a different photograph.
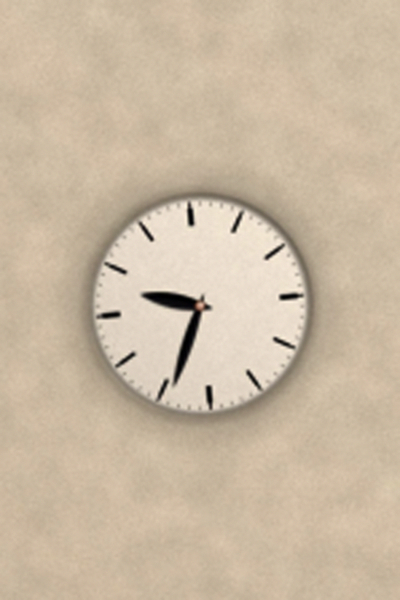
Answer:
{"hour": 9, "minute": 34}
